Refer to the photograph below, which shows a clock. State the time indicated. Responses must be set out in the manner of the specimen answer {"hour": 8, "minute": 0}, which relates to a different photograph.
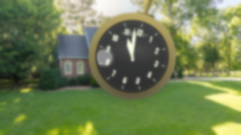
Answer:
{"hour": 10, "minute": 58}
